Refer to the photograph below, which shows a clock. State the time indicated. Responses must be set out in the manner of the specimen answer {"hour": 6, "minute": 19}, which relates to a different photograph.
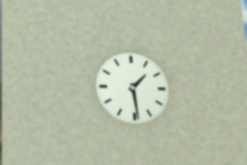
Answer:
{"hour": 1, "minute": 29}
